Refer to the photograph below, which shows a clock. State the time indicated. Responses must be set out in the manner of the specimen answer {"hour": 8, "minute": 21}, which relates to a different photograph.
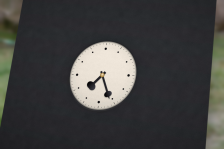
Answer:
{"hour": 7, "minute": 26}
